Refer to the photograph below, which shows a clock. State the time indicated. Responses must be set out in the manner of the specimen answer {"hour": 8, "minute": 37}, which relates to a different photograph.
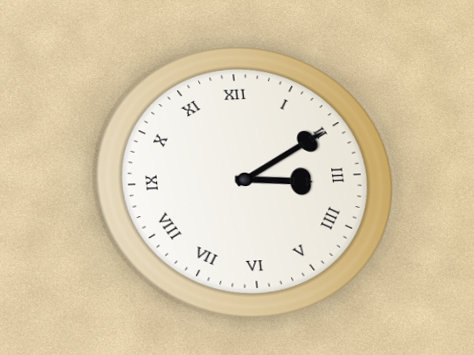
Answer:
{"hour": 3, "minute": 10}
